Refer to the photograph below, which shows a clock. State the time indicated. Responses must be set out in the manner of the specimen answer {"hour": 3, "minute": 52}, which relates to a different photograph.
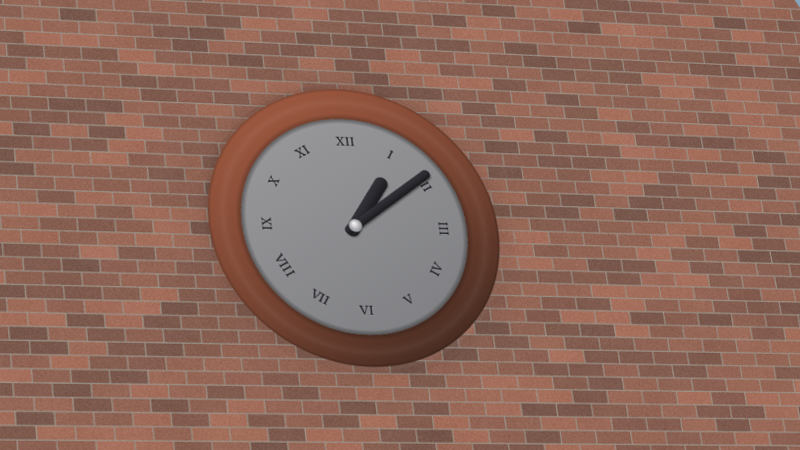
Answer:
{"hour": 1, "minute": 9}
